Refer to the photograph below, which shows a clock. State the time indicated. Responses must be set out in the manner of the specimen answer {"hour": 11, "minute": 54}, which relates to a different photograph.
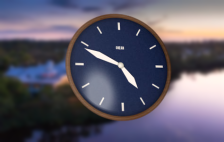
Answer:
{"hour": 4, "minute": 49}
